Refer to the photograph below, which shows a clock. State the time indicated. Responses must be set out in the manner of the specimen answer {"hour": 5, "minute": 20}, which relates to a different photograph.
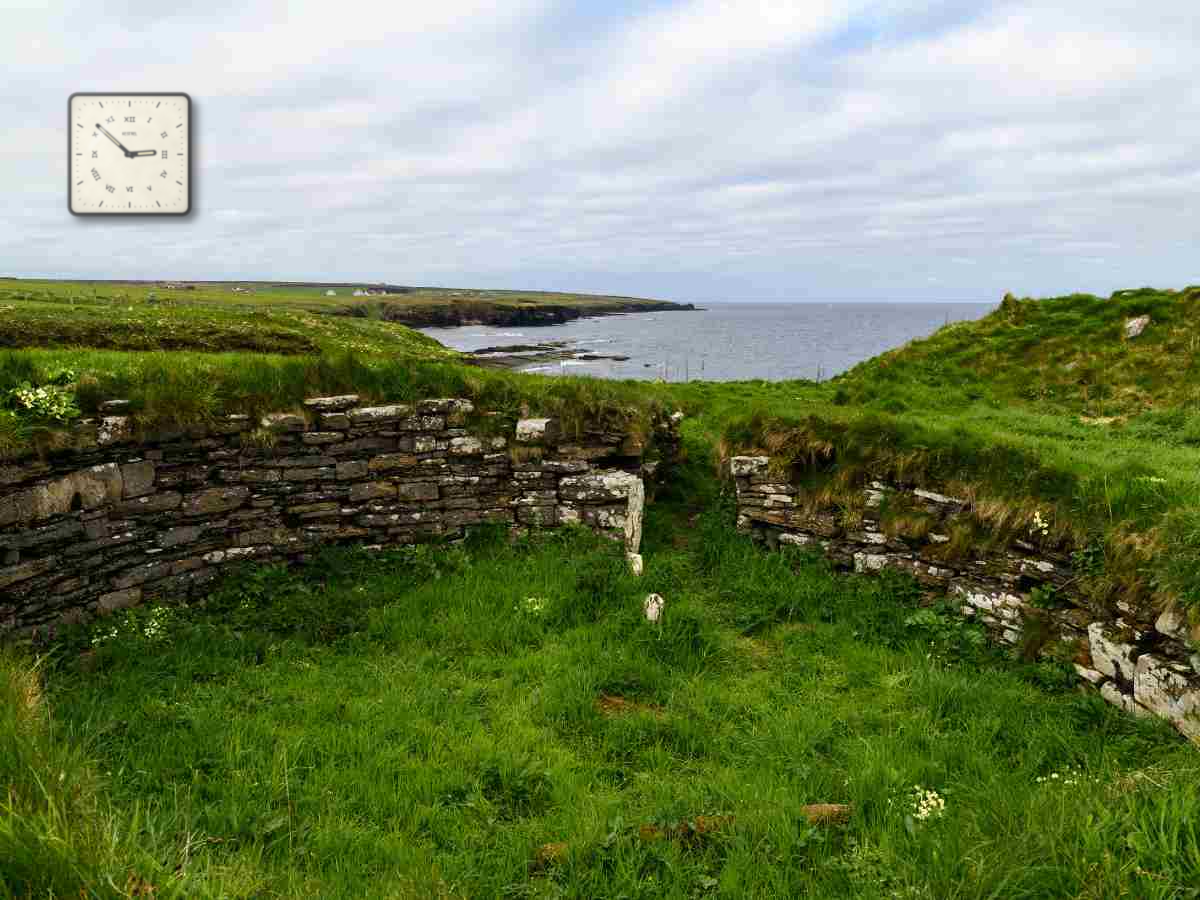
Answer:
{"hour": 2, "minute": 52}
